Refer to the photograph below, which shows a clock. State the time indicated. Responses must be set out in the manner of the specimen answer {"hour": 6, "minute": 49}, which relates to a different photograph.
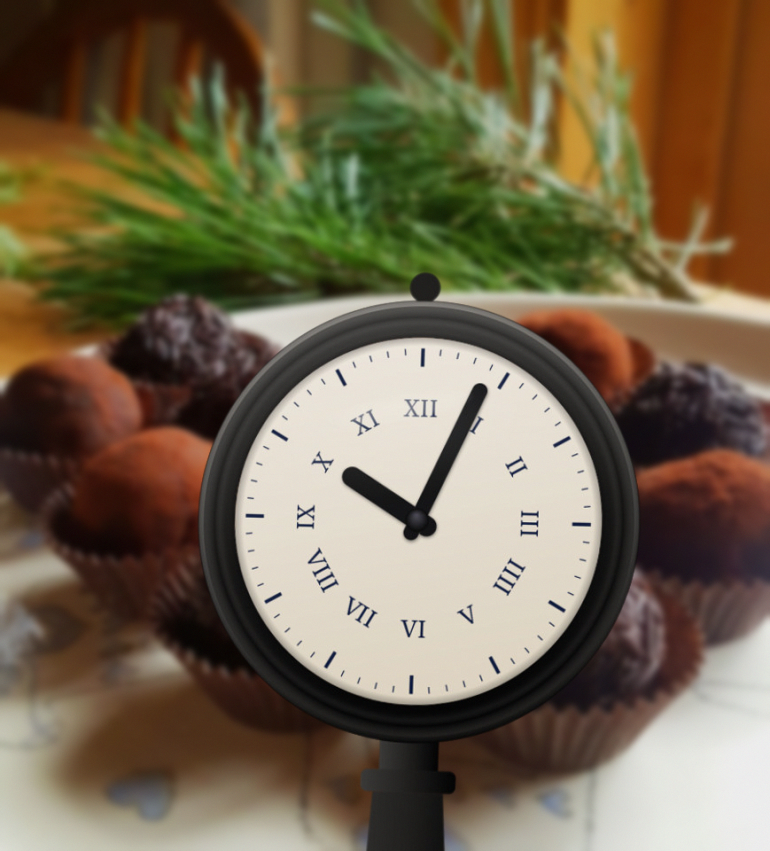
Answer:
{"hour": 10, "minute": 4}
